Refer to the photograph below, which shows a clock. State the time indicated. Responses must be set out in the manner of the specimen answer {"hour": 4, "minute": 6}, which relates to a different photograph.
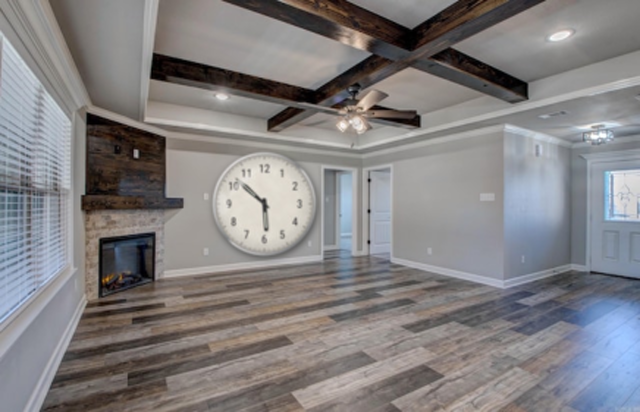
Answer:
{"hour": 5, "minute": 52}
